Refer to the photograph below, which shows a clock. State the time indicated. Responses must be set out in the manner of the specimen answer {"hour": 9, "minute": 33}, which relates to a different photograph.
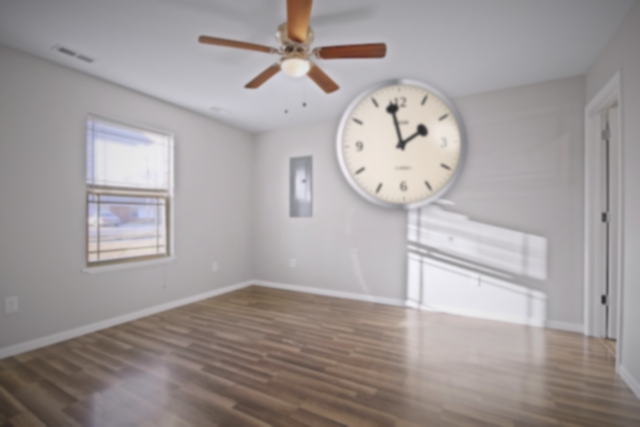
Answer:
{"hour": 1, "minute": 58}
